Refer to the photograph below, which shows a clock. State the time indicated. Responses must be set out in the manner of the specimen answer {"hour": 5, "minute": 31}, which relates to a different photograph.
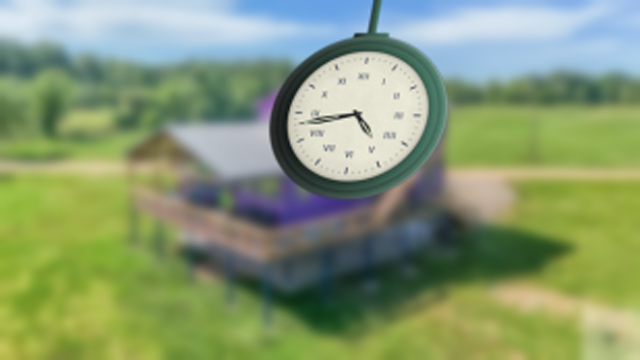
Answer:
{"hour": 4, "minute": 43}
